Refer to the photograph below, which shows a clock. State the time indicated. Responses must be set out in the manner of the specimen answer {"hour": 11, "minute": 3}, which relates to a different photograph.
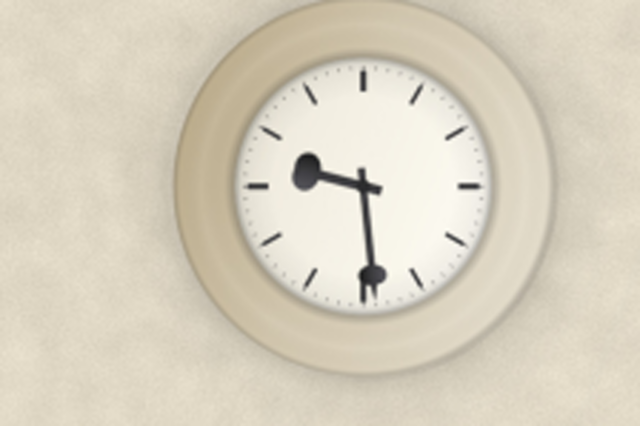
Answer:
{"hour": 9, "minute": 29}
